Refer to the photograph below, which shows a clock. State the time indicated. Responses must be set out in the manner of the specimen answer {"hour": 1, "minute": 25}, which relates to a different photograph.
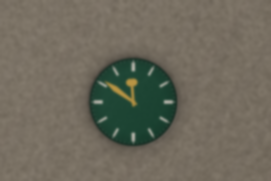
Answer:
{"hour": 11, "minute": 51}
